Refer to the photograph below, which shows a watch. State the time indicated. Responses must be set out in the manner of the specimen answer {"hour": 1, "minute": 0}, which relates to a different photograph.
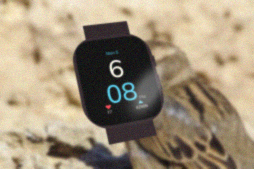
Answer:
{"hour": 6, "minute": 8}
